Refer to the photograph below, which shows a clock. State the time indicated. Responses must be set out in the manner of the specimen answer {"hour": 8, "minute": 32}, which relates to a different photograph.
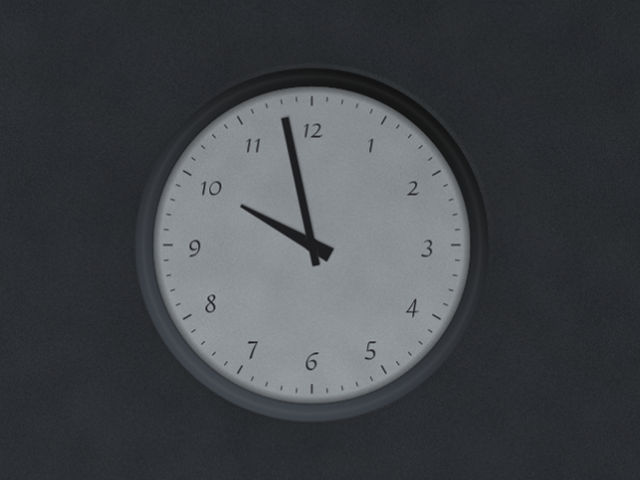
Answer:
{"hour": 9, "minute": 58}
